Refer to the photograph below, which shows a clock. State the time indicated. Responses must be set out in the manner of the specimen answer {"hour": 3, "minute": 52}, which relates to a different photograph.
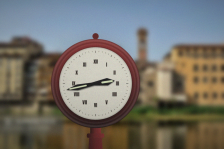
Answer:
{"hour": 2, "minute": 43}
